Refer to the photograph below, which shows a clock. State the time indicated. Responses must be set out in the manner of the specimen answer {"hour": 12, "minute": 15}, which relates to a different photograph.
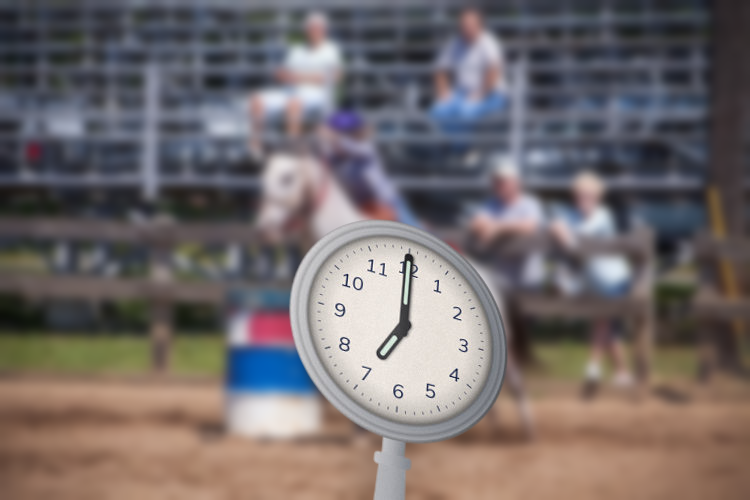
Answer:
{"hour": 7, "minute": 0}
